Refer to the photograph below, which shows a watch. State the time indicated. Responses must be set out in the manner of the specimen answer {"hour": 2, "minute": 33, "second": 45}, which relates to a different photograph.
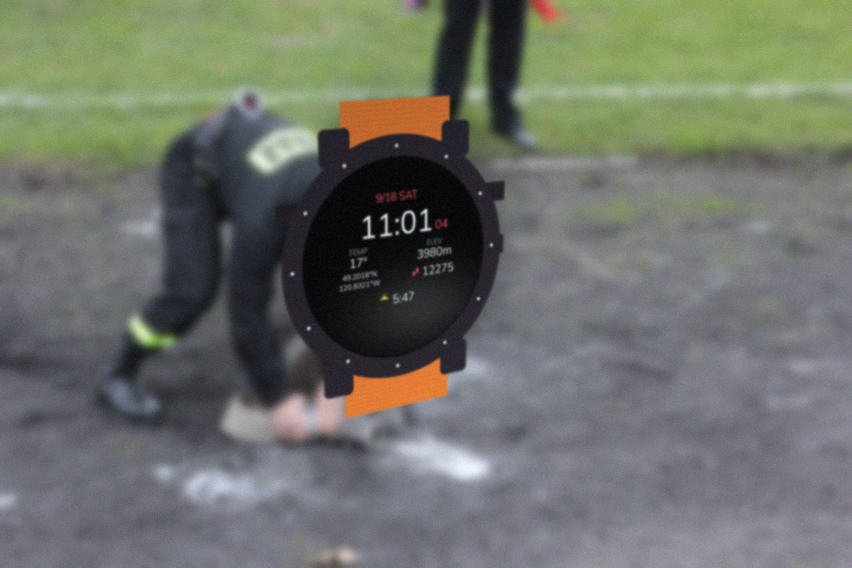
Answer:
{"hour": 11, "minute": 1, "second": 4}
